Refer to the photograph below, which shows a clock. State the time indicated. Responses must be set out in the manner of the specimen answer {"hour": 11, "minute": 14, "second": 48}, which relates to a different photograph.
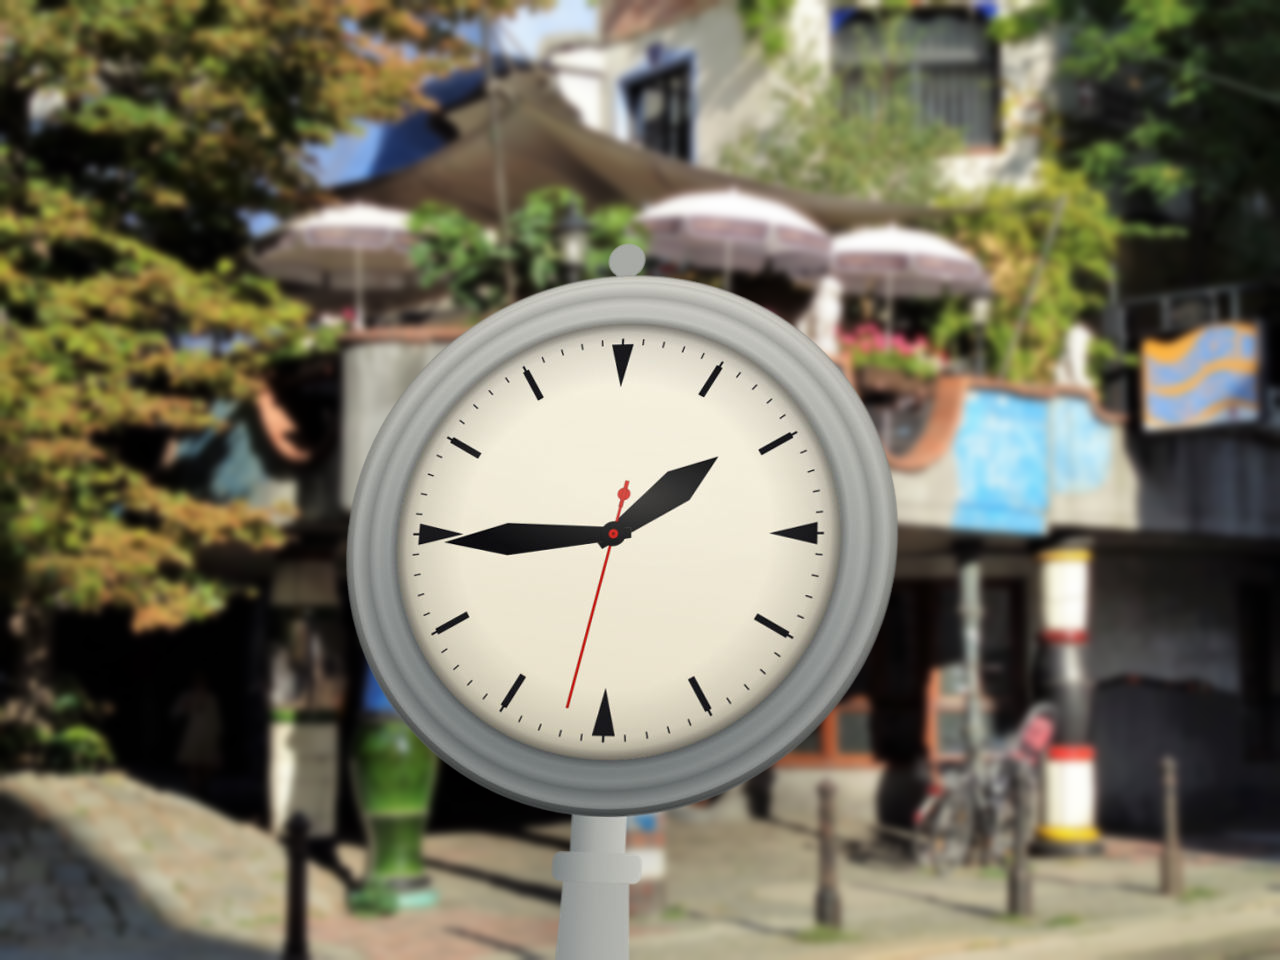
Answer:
{"hour": 1, "minute": 44, "second": 32}
